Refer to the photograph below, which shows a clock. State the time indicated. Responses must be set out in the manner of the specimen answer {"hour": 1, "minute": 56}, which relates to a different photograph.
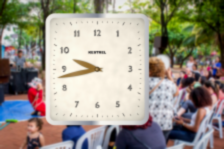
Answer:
{"hour": 9, "minute": 43}
